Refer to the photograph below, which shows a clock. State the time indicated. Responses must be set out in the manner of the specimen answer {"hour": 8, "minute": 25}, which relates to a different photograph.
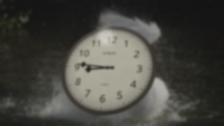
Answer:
{"hour": 8, "minute": 46}
